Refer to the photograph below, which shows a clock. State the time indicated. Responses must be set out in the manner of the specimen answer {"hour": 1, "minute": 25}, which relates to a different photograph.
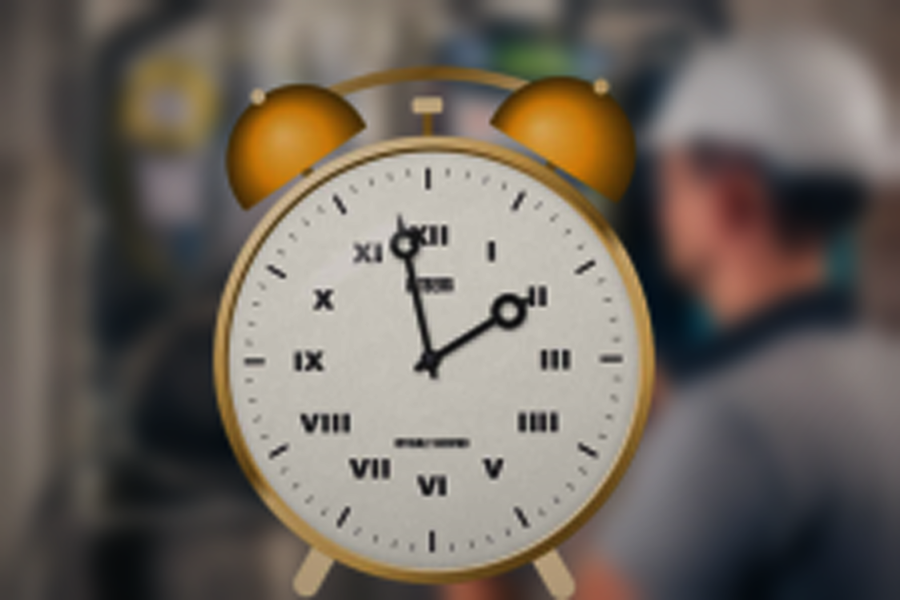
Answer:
{"hour": 1, "minute": 58}
